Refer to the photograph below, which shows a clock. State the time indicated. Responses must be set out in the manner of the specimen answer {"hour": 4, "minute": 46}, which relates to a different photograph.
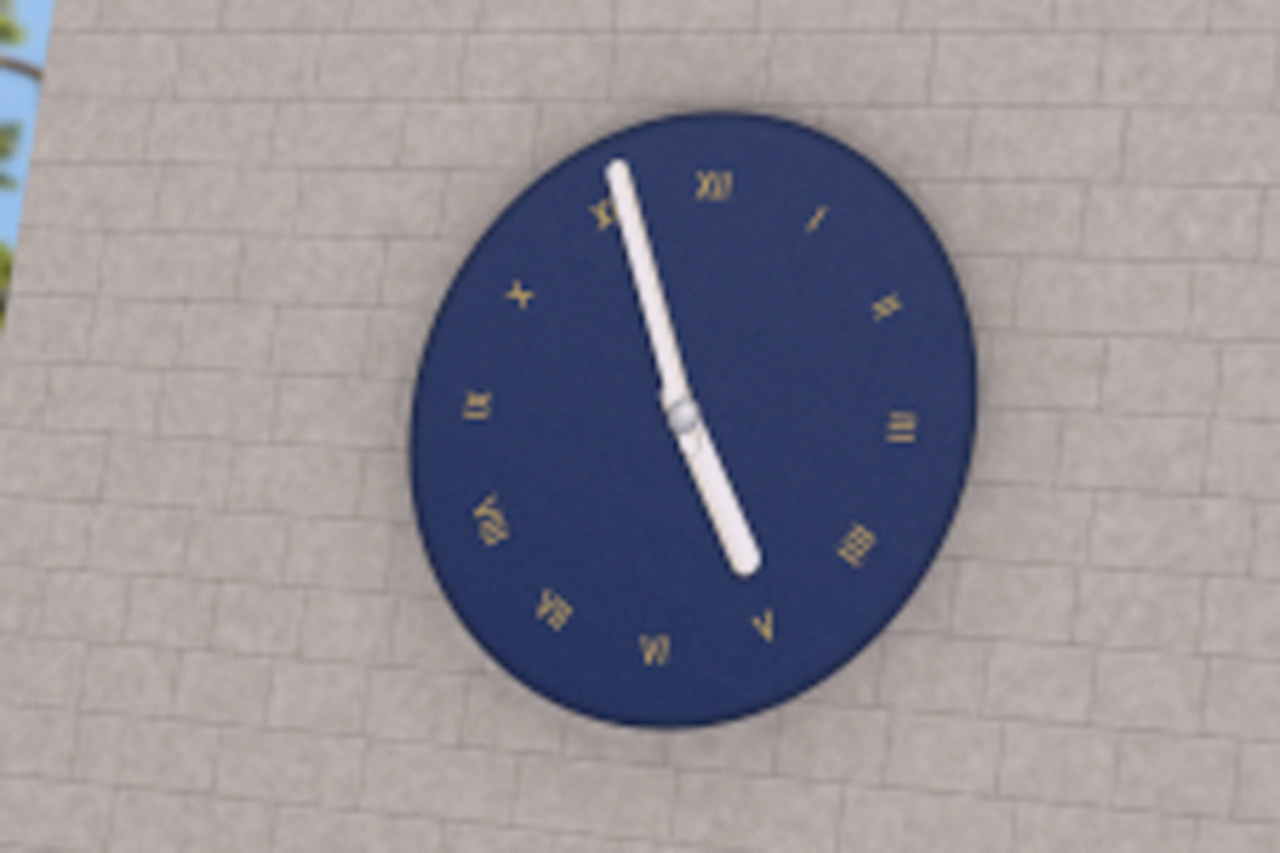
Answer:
{"hour": 4, "minute": 56}
